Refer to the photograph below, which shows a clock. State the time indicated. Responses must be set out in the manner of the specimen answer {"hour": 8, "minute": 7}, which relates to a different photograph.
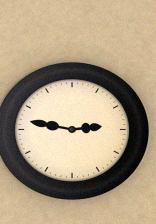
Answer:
{"hour": 2, "minute": 47}
